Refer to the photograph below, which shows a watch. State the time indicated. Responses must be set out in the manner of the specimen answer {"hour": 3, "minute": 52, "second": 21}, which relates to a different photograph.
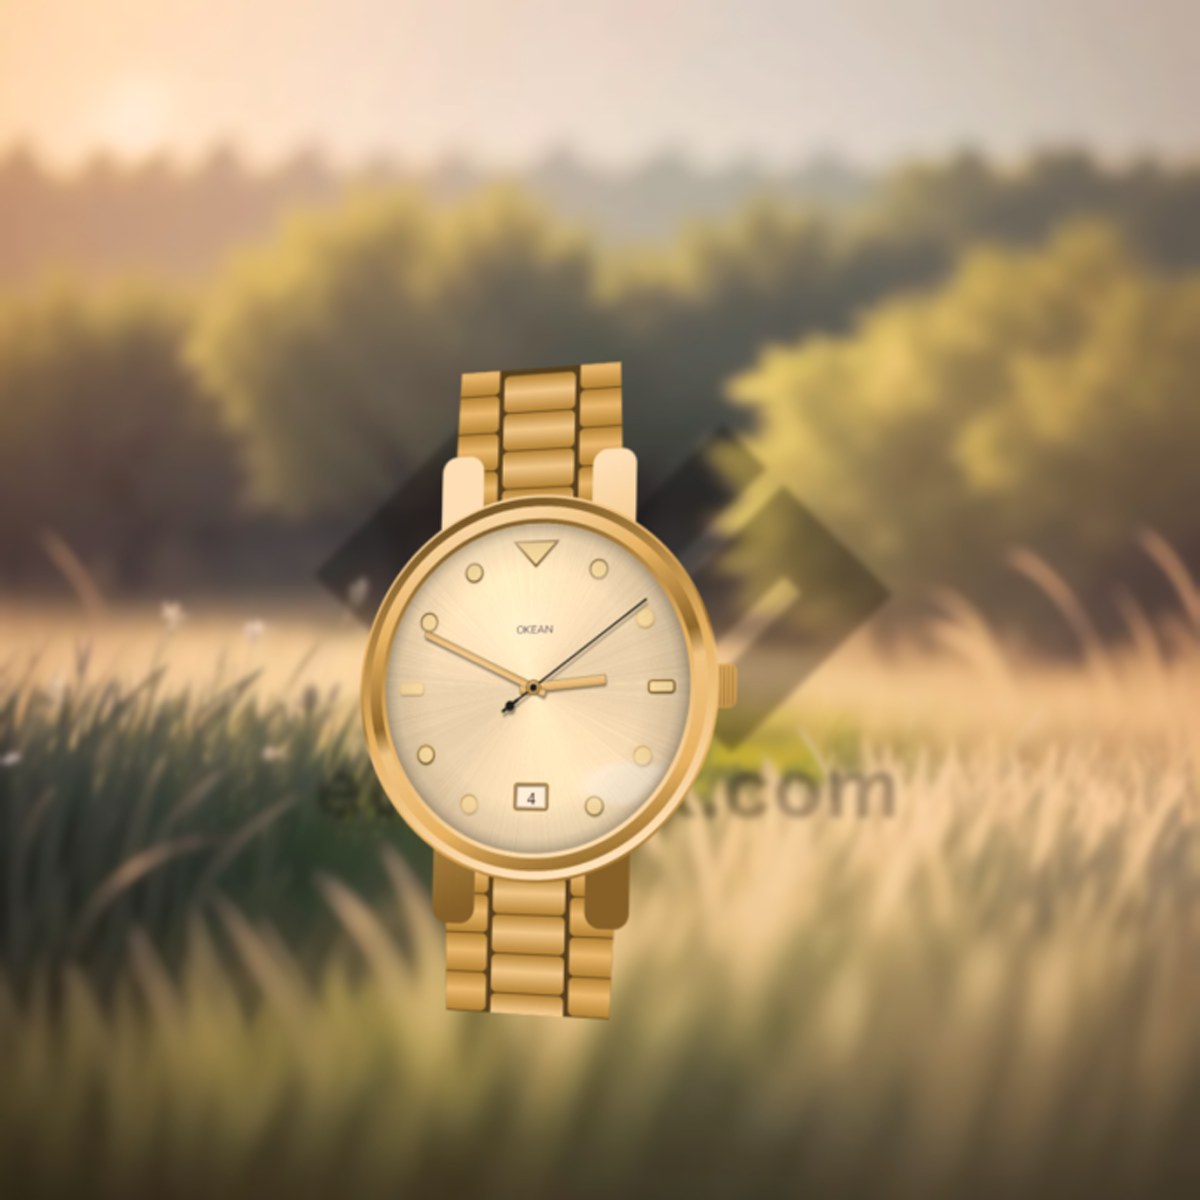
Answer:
{"hour": 2, "minute": 49, "second": 9}
